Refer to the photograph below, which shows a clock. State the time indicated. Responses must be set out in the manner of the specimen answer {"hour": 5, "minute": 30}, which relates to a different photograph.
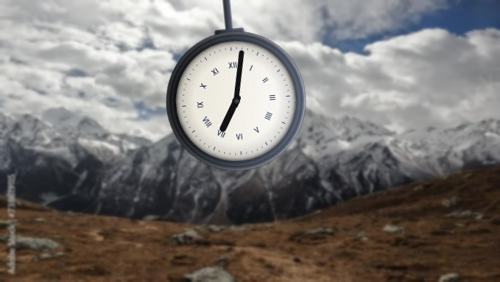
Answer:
{"hour": 7, "minute": 2}
